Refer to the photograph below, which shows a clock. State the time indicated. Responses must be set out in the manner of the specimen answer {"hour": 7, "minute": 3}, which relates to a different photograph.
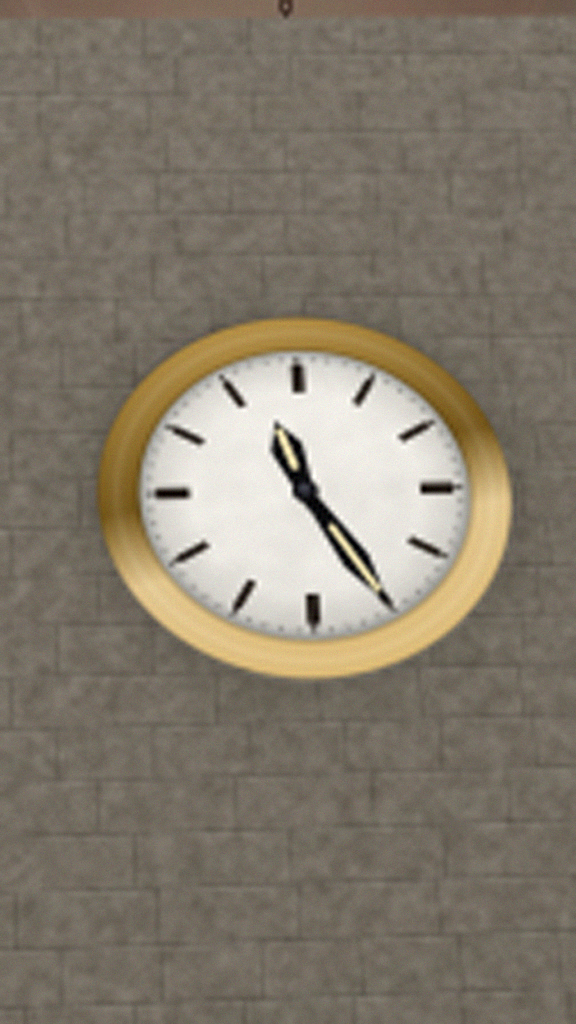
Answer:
{"hour": 11, "minute": 25}
